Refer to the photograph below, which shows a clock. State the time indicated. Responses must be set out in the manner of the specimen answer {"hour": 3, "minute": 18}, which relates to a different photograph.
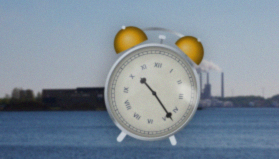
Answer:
{"hour": 10, "minute": 23}
